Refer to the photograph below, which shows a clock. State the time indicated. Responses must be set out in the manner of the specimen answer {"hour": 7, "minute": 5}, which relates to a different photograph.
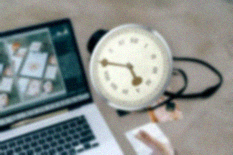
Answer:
{"hour": 4, "minute": 45}
